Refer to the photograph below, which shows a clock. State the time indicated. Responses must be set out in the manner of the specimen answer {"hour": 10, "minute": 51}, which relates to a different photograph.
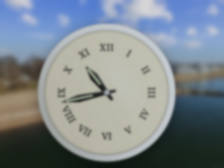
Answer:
{"hour": 10, "minute": 43}
